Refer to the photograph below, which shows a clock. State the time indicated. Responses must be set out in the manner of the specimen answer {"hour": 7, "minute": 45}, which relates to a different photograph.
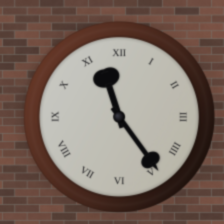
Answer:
{"hour": 11, "minute": 24}
